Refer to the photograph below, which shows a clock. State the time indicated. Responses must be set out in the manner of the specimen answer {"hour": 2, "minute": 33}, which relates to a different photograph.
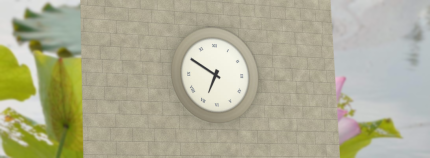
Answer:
{"hour": 6, "minute": 50}
